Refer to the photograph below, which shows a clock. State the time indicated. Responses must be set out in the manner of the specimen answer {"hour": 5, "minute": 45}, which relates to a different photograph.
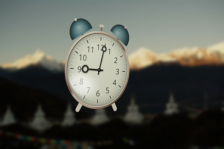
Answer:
{"hour": 9, "minute": 2}
